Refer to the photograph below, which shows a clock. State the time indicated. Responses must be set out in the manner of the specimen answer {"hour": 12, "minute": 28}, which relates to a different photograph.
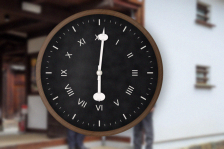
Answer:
{"hour": 6, "minute": 1}
